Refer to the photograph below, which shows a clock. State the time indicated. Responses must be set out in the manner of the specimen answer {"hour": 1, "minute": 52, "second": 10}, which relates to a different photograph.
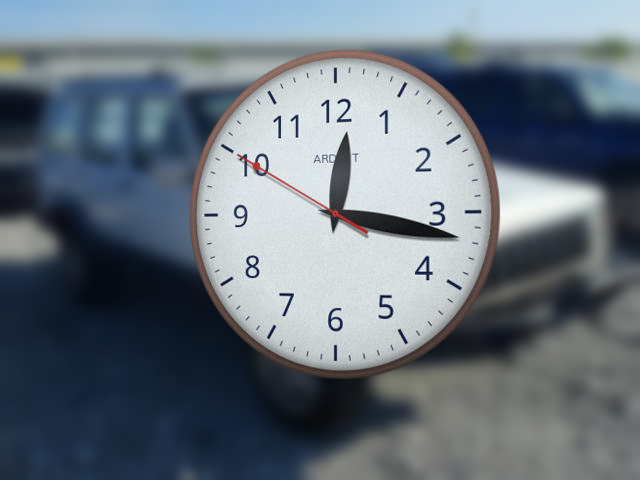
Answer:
{"hour": 12, "minute": 16, "second": 50}
